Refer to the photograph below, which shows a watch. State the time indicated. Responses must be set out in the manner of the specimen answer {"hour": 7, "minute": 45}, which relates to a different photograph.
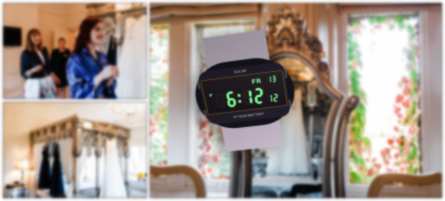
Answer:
{"hour": 6, "minute": 12}
